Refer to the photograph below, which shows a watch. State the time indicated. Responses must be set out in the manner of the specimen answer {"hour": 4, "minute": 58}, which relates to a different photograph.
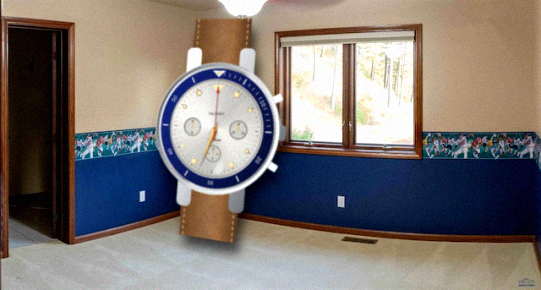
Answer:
{"hour": 6, "minute": 33}
